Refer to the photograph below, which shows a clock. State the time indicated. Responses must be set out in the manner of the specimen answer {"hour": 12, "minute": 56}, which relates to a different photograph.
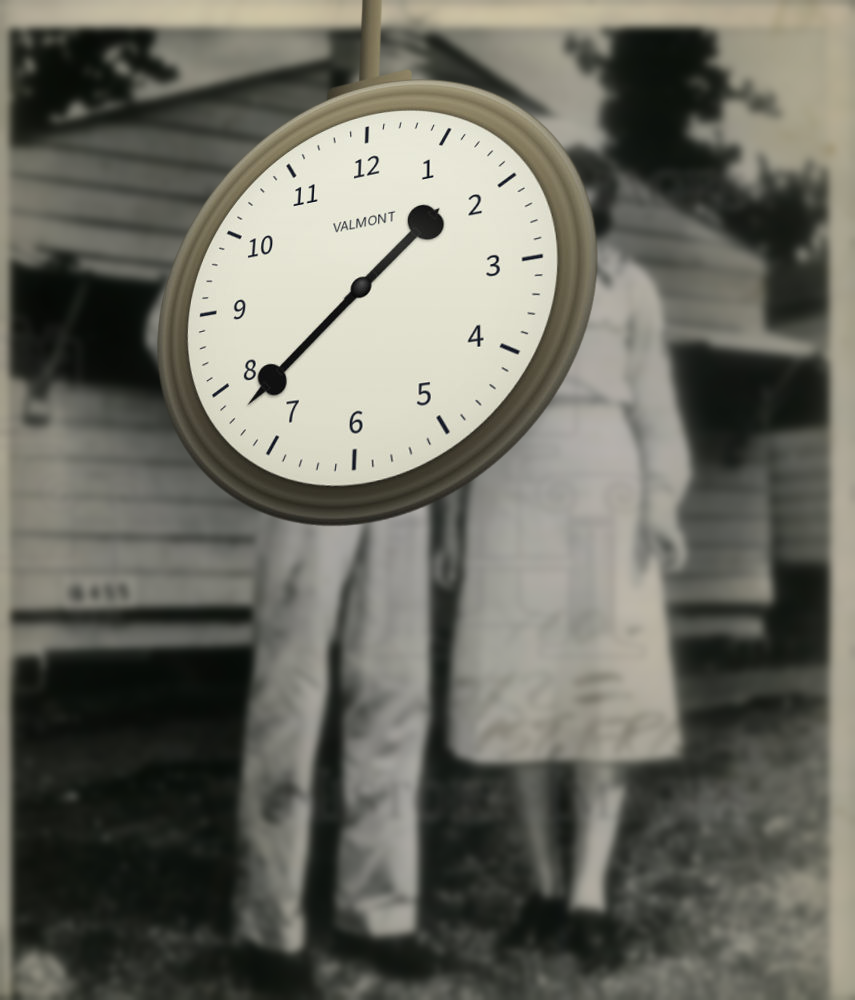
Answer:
{"hour": 1, "minute": 38}
